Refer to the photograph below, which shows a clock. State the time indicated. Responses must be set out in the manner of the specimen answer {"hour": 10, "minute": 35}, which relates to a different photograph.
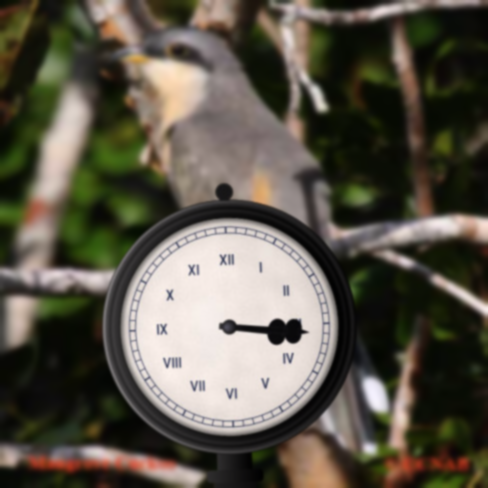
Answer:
{"hour": 3, "minute": 16}
